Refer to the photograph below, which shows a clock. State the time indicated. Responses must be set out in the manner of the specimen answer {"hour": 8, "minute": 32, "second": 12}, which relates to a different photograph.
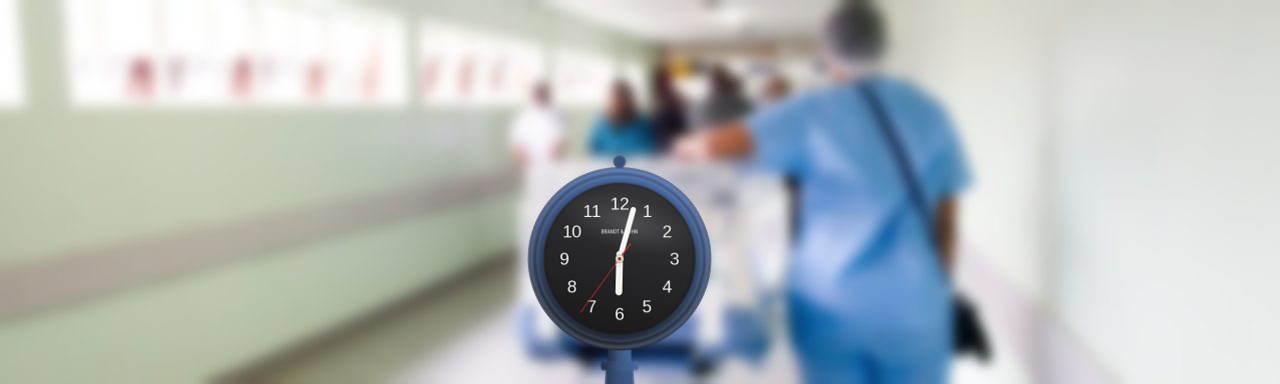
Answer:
{"hour": 6, "minute": 2, "second": 36}
